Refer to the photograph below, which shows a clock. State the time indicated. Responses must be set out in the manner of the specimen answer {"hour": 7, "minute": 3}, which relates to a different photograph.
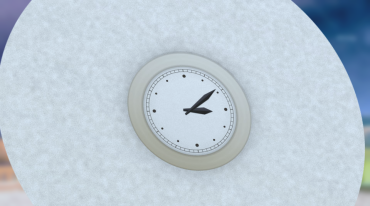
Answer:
{"hour": 3, "minute": 9}
